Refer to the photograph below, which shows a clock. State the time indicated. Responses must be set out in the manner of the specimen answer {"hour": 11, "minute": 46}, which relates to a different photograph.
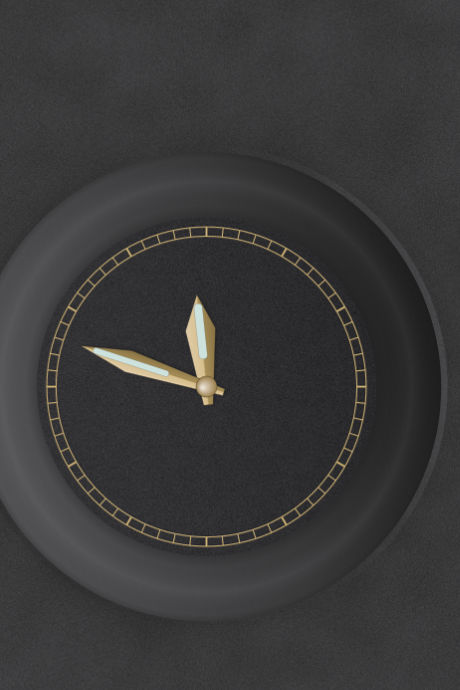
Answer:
{"hour": 11, "minute": 48}
